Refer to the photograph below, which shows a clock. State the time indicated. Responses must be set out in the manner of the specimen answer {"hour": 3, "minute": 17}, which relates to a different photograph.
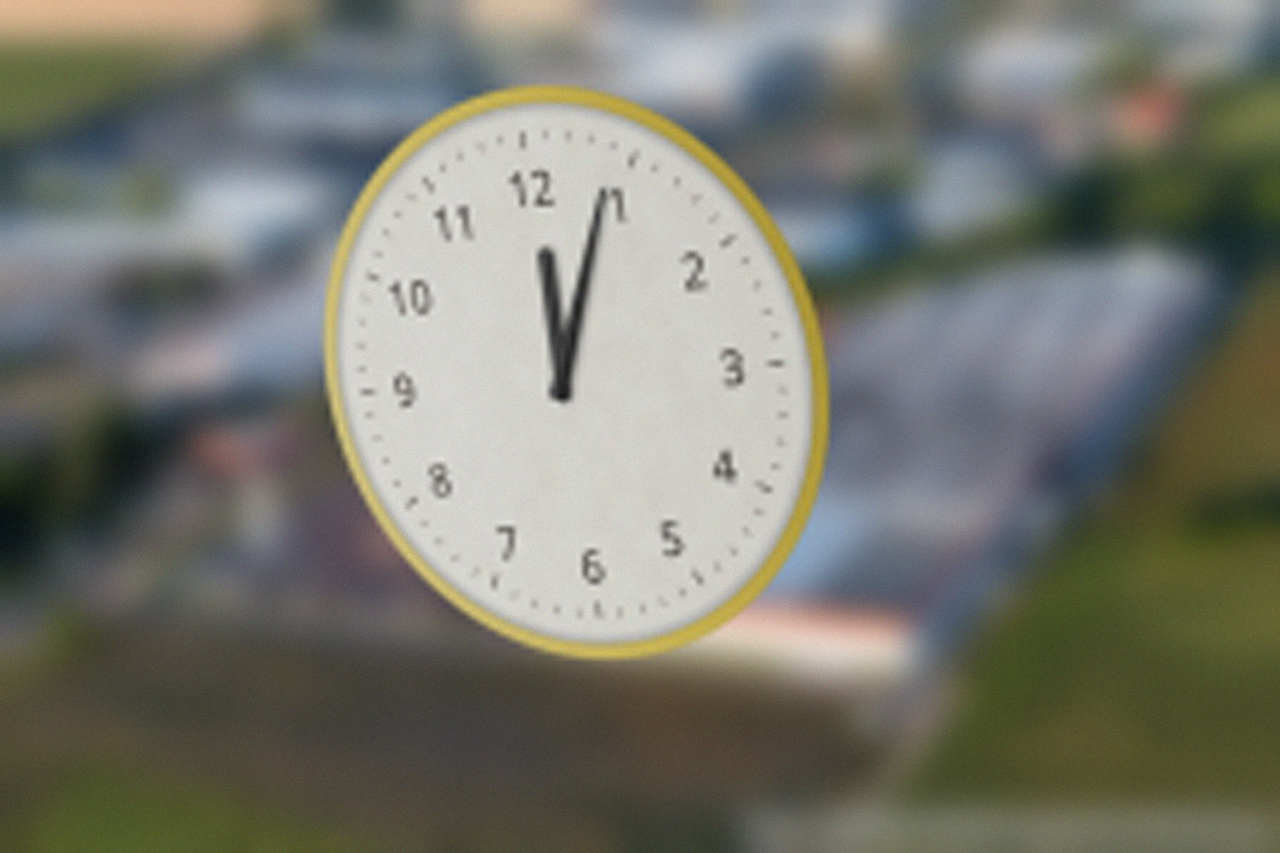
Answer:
{"hour": 12, "minute": 4}
